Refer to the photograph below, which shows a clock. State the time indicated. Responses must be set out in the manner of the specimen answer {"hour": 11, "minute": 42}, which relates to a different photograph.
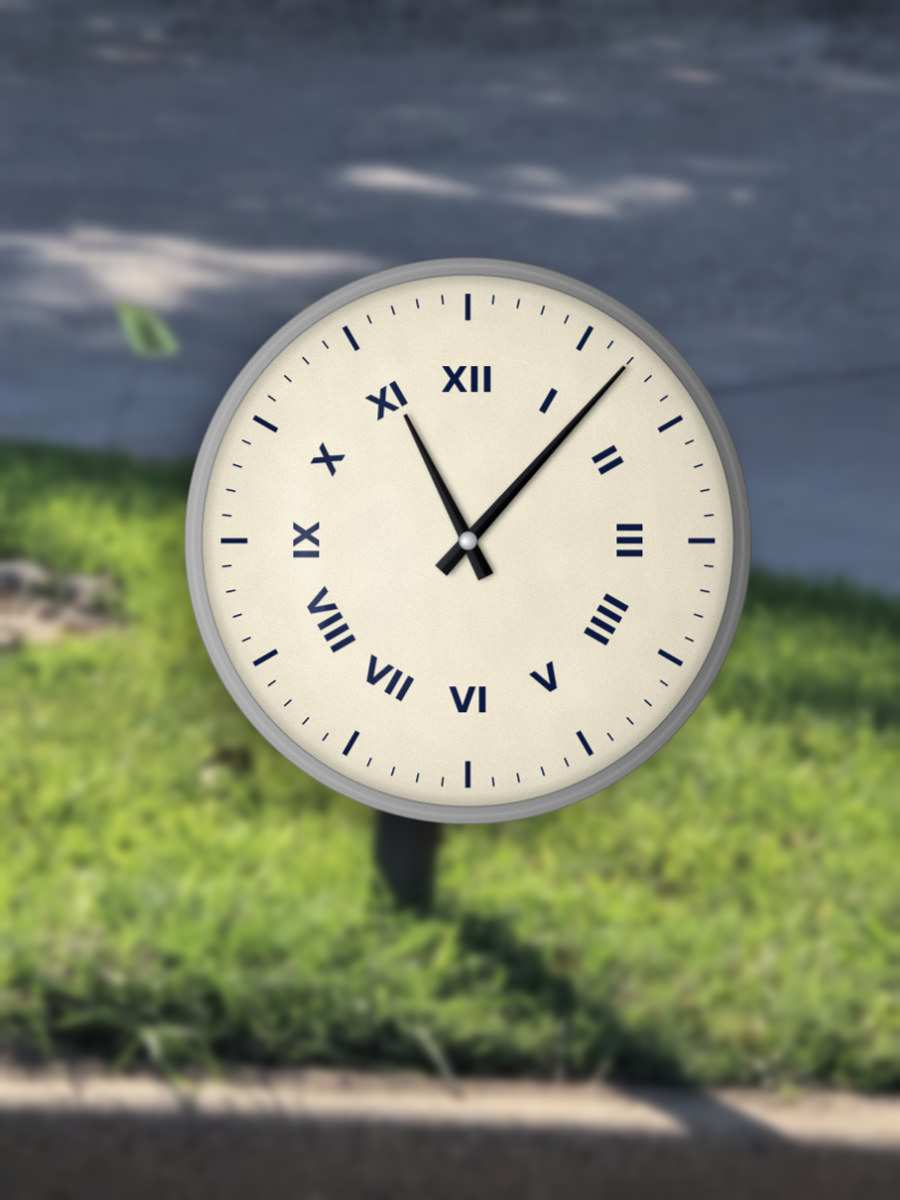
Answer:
{"hour": 11, "minute": 7}
